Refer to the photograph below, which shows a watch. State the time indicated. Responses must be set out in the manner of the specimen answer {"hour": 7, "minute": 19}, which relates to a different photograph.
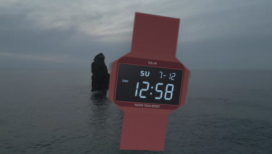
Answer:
{"hour": 12, "minute": 58}
